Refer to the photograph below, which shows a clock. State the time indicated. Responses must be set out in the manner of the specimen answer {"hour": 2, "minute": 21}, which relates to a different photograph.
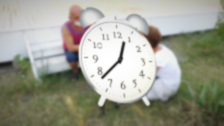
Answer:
{"hour": 12, "minute": 38}
